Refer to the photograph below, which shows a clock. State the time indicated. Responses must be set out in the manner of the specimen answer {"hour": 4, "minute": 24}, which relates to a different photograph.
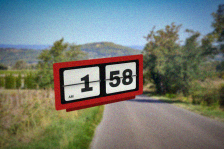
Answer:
{"hour": 1, "minute": 58}
